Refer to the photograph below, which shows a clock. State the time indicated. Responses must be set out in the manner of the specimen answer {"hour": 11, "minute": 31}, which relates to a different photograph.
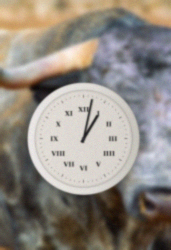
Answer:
{"hour": 1, "minute": 2}
